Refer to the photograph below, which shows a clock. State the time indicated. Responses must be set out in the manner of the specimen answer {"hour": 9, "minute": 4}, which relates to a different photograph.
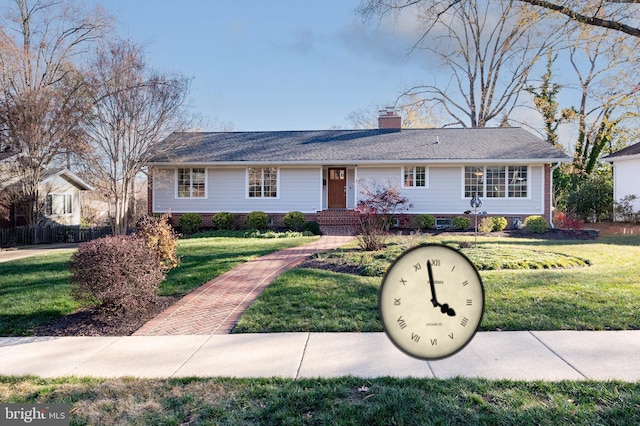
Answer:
{"hour": 3, "minute": 58}
